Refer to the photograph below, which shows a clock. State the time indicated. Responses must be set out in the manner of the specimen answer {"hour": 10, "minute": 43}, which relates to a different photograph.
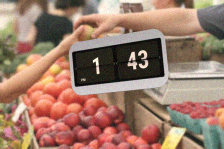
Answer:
{"hour": 1, "minute": 43}
